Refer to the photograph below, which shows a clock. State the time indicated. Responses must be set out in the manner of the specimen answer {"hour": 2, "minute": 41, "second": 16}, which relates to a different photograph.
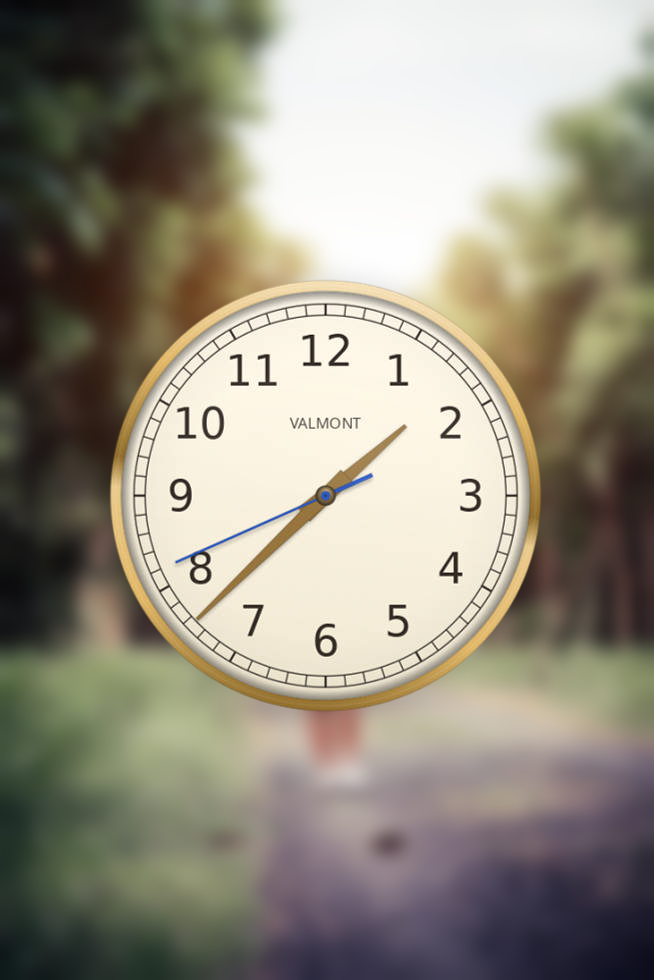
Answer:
{"hour": 1, "minute": 37, "second": 41}
